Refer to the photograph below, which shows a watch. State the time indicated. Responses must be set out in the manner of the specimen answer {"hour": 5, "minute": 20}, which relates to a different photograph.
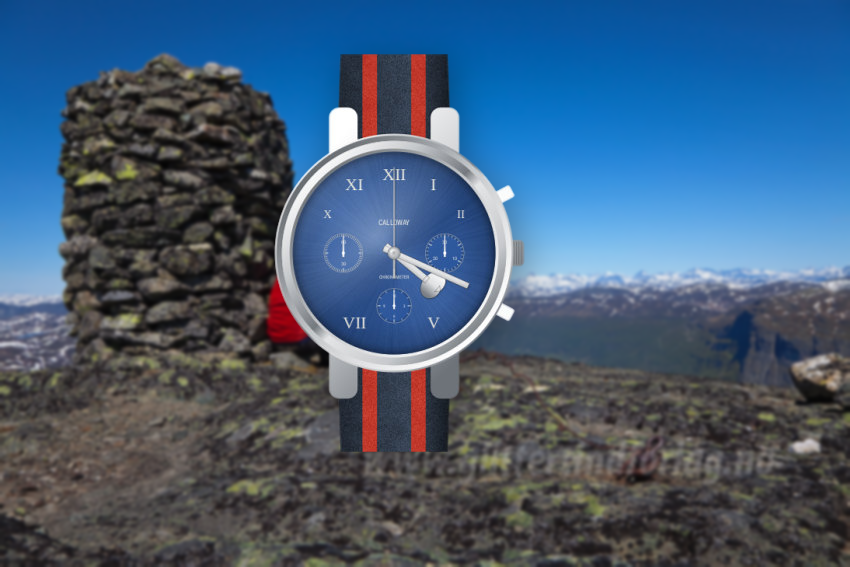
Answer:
{"hour": 4, "minute": 19}
